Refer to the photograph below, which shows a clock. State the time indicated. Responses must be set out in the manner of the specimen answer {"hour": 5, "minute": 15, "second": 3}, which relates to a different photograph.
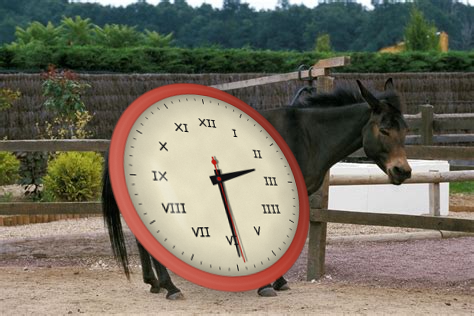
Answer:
{"hour": 2, "minute": 29, "second": 29}
